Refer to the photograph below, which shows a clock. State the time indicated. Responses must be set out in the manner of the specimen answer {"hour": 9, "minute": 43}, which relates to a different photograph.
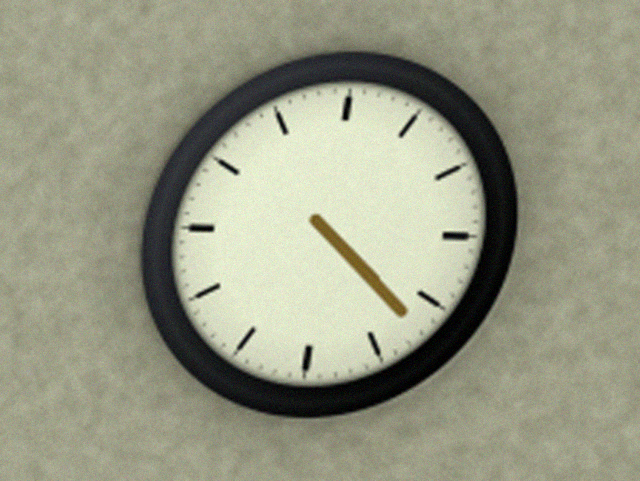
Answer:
{"hour": 4, "minute": 22}
